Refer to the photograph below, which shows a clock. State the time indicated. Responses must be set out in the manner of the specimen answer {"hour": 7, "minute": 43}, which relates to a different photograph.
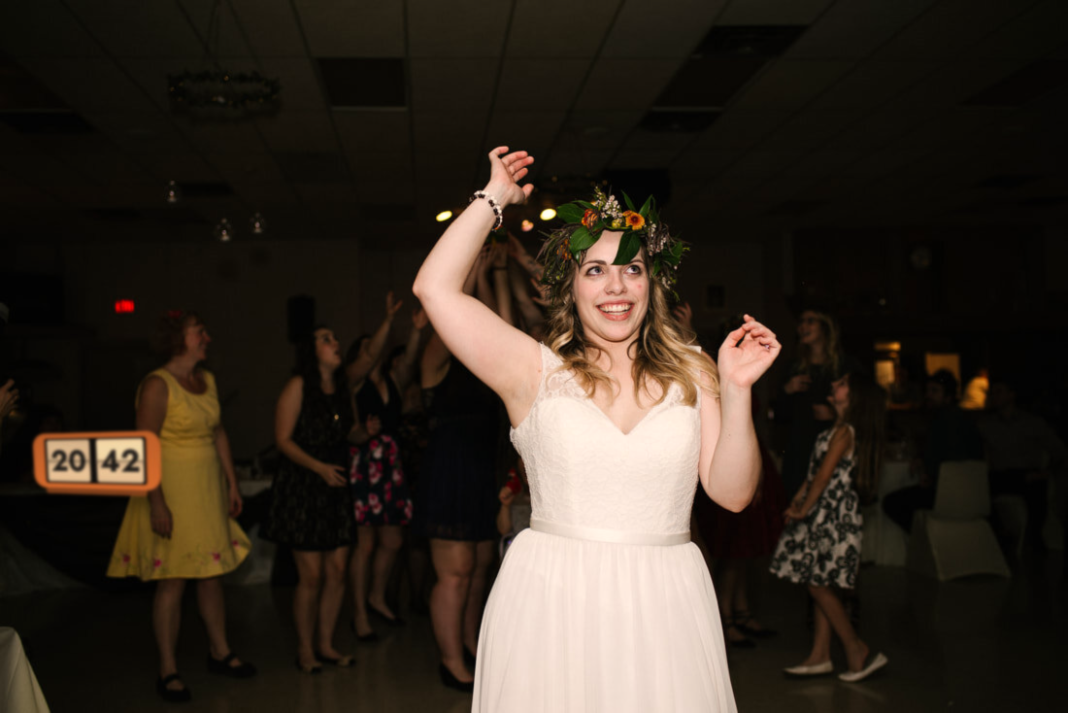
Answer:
{"hour": 20, "minute": 42}
